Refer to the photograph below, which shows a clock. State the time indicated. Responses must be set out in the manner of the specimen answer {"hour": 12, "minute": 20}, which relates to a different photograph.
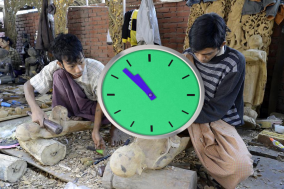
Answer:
{"hour": 10, "minute": 53}
